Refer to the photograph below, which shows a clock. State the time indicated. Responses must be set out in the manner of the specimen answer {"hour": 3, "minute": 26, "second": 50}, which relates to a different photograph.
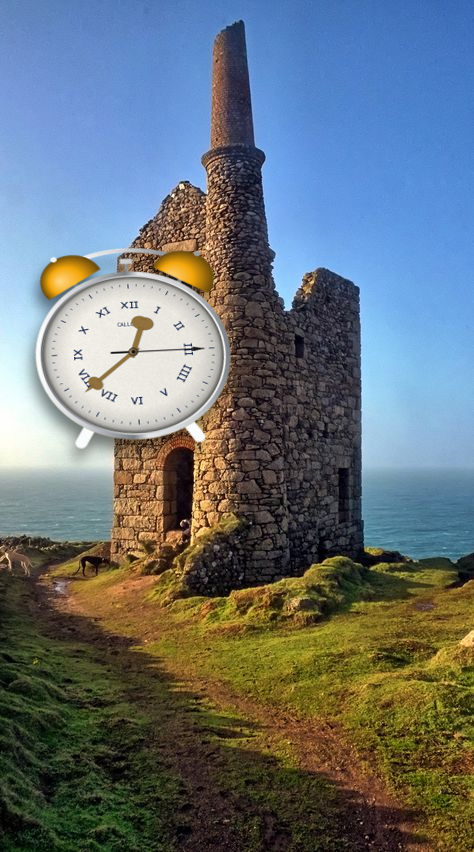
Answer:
{"hour": 12, "minute": 38, "second": 15}
